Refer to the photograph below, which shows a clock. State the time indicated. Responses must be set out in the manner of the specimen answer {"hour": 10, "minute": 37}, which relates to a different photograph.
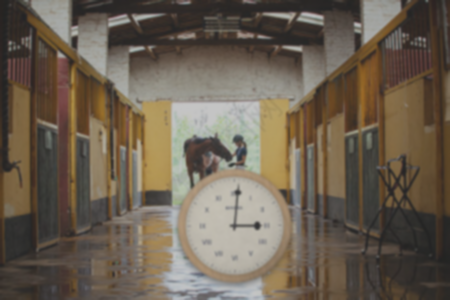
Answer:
{"hour": 3, "minute": 1}
